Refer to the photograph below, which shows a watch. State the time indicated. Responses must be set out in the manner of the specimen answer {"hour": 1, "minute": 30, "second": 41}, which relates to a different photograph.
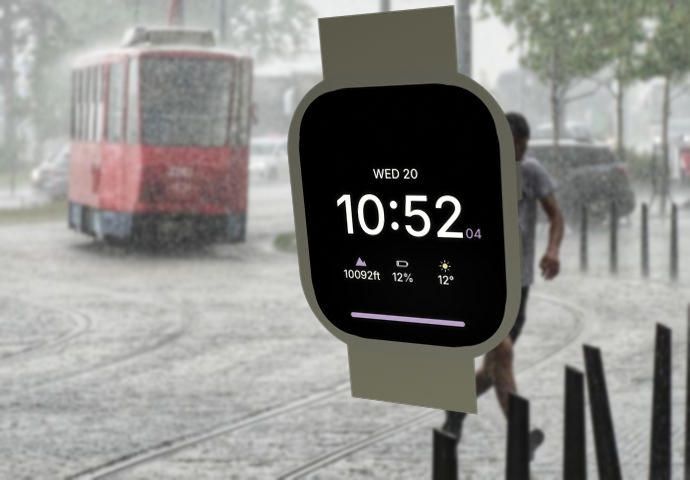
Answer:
{"hour": 10, "minute": 52, "second": 4}
